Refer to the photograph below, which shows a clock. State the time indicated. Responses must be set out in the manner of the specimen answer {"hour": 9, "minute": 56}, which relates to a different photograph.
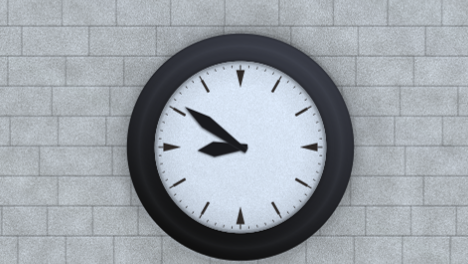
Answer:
{"hour": 8, "minute": 51}
